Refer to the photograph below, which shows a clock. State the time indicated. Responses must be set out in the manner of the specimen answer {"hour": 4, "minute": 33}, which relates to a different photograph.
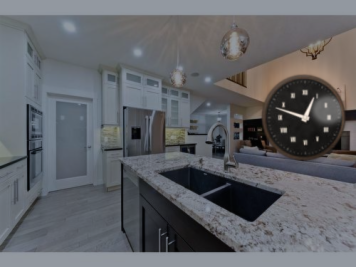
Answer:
{"hour": 12, "minute": 48}
